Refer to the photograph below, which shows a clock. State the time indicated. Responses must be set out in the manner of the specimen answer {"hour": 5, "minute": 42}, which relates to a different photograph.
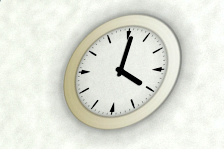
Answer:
{"hour": 4, "minute": 1}
